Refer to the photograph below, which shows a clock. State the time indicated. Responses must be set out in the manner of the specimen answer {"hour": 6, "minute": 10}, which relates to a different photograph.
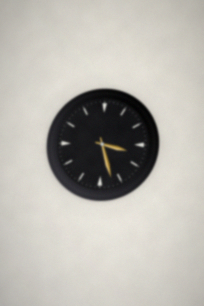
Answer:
{"hour": 3, "minute": 27}
